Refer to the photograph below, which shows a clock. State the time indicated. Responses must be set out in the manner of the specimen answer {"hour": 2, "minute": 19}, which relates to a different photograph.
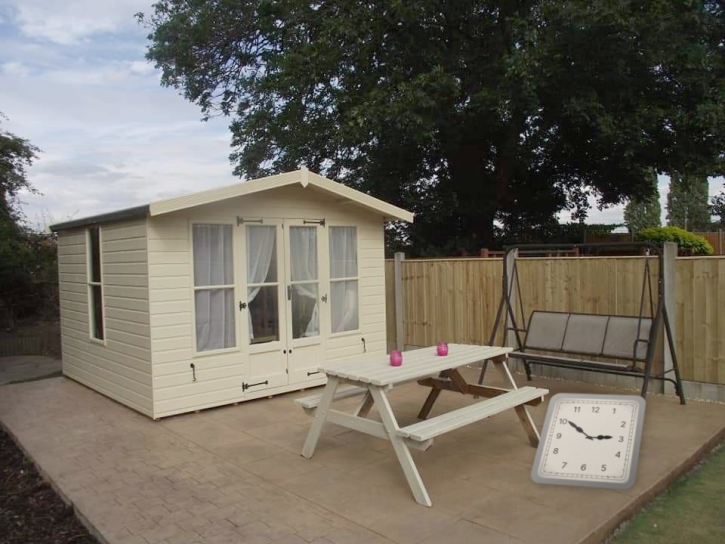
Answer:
{"hour": 2, "minute": 51}
